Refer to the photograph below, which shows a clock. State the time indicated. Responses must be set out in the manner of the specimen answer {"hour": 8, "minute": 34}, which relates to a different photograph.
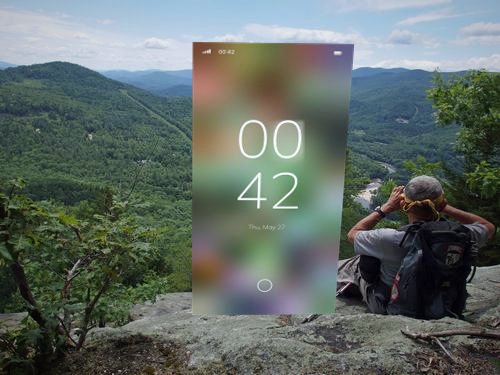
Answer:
{"hour": 0, "minute": 42}
